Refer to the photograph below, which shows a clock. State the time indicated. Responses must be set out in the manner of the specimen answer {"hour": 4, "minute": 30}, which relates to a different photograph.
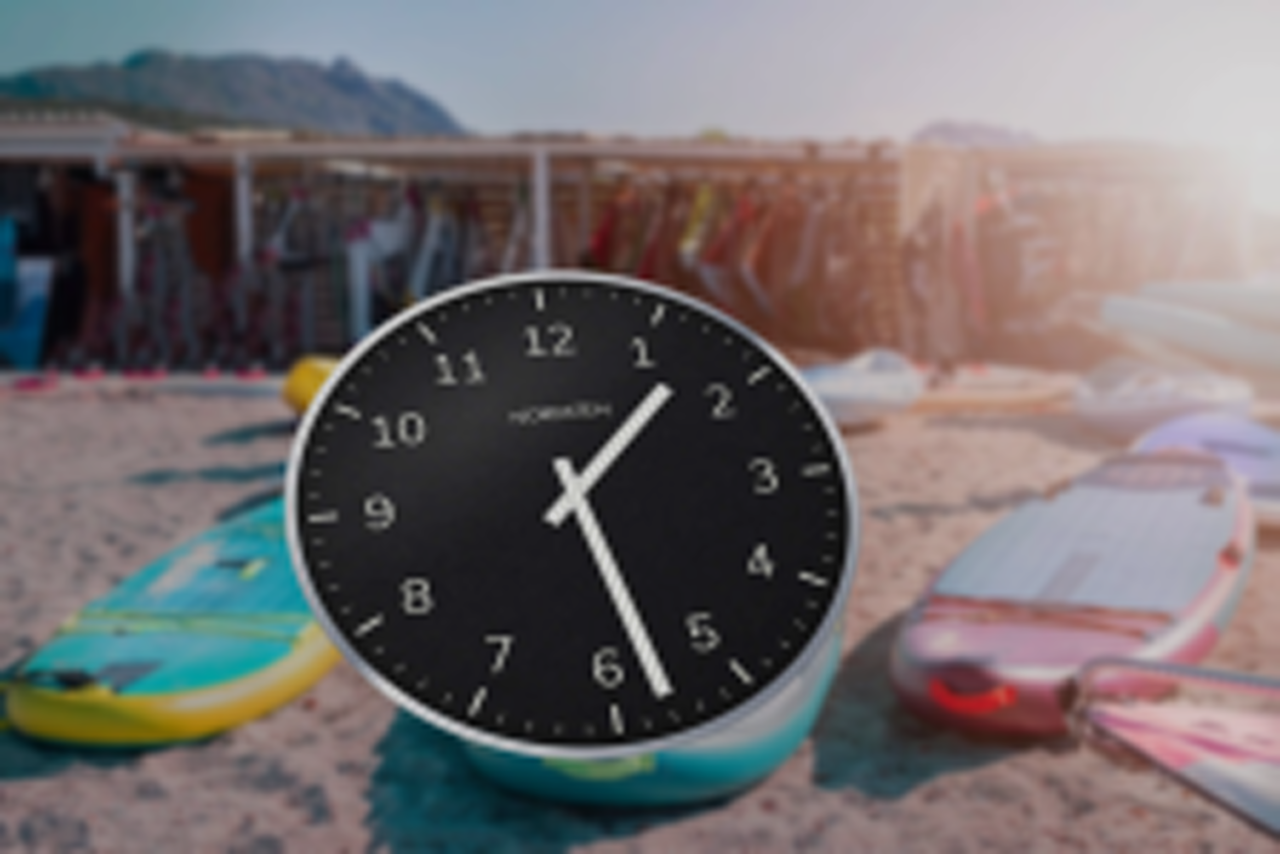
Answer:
{"hour": 1, "minute": 28}
